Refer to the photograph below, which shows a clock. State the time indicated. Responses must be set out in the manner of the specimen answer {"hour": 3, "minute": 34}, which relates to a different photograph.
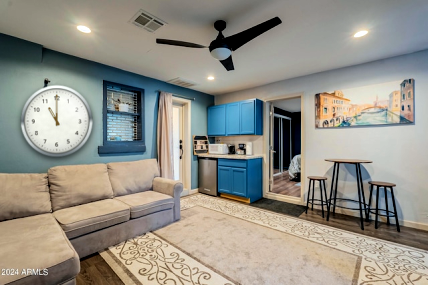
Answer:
{"hour": 11, "minute": 0}
